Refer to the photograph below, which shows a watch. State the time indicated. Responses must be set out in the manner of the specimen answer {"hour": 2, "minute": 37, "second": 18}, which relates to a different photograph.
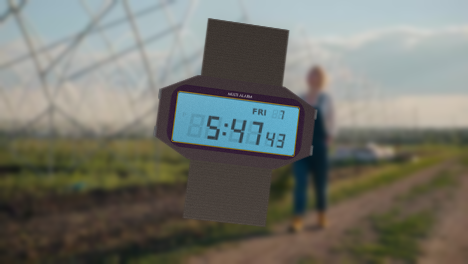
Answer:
{"hour": 5, "minute": 47, "second": 43}
